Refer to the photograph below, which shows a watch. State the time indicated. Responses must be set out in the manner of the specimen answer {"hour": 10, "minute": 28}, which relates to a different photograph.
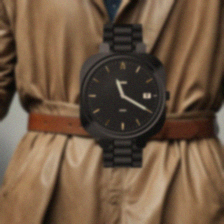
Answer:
{"hour": 11, "minute": 20}
